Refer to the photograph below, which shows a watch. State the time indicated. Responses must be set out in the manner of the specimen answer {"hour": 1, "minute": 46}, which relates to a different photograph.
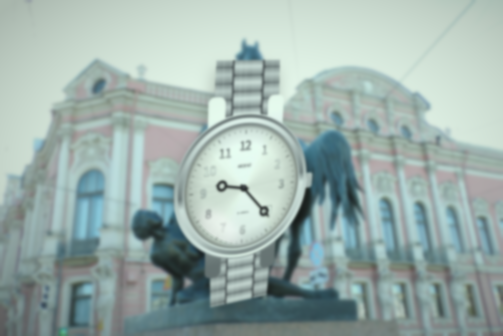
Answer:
{"hour": 9, "minute": 23}
